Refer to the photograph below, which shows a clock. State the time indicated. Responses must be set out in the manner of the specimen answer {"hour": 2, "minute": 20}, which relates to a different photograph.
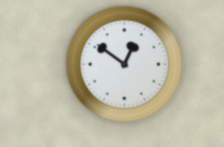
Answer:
{"hour": 12, "minute": 51}
